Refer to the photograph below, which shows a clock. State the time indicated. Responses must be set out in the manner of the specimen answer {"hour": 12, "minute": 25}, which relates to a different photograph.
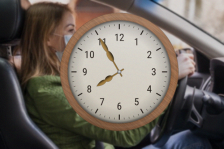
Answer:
{"hour": 7, "minute": 55}
